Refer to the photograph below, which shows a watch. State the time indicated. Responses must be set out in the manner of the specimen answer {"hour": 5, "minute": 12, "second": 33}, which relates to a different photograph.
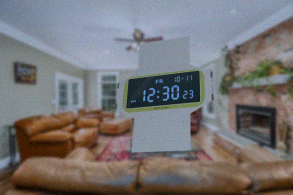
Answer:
{"hour": 12, "minute": 30, "second": 23}
